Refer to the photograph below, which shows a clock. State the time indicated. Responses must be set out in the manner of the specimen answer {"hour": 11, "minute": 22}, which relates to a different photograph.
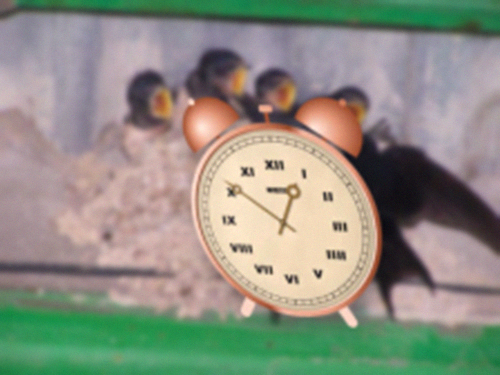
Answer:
{"hour": 12, "minute": 51}
